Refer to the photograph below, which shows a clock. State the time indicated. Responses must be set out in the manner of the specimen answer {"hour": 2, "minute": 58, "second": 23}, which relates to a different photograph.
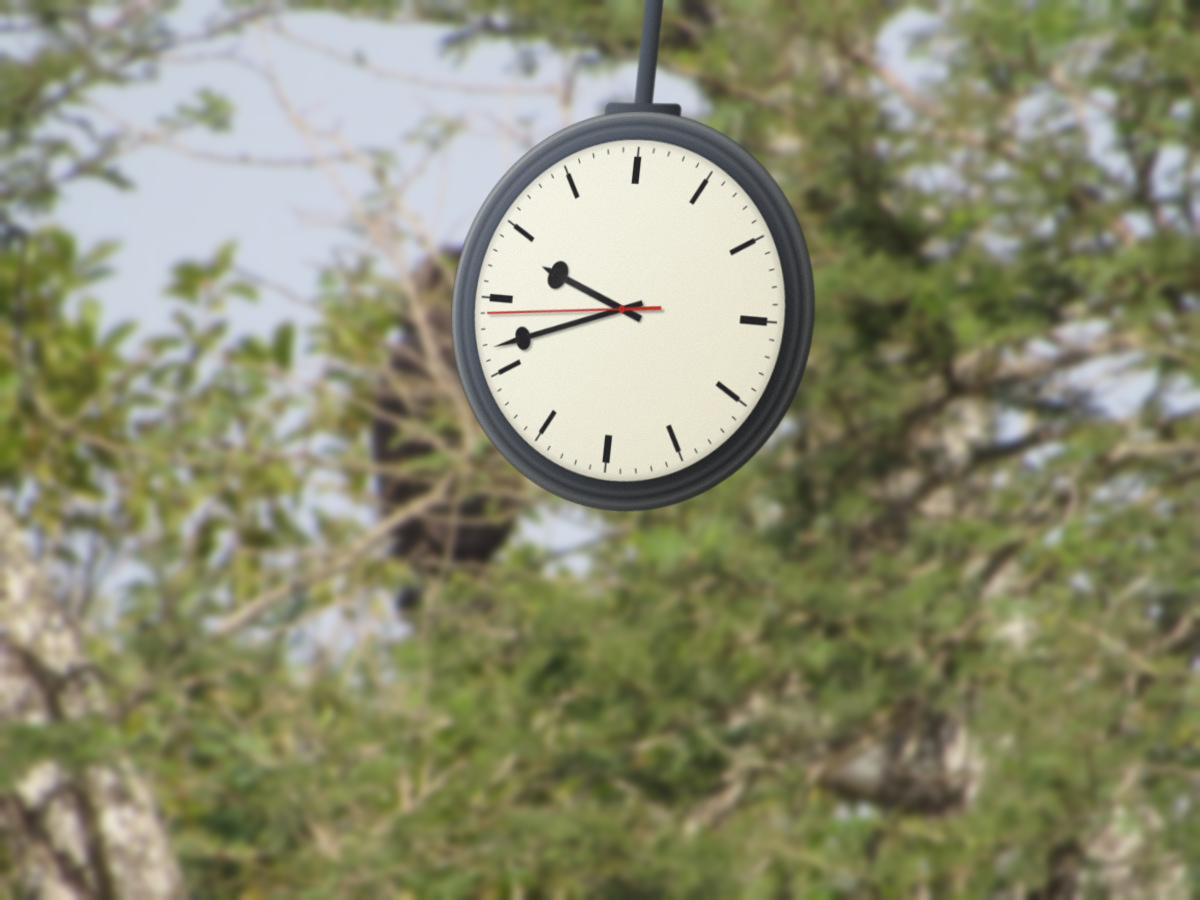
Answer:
{"hour": 9, "minute": 41, "second": 44}
